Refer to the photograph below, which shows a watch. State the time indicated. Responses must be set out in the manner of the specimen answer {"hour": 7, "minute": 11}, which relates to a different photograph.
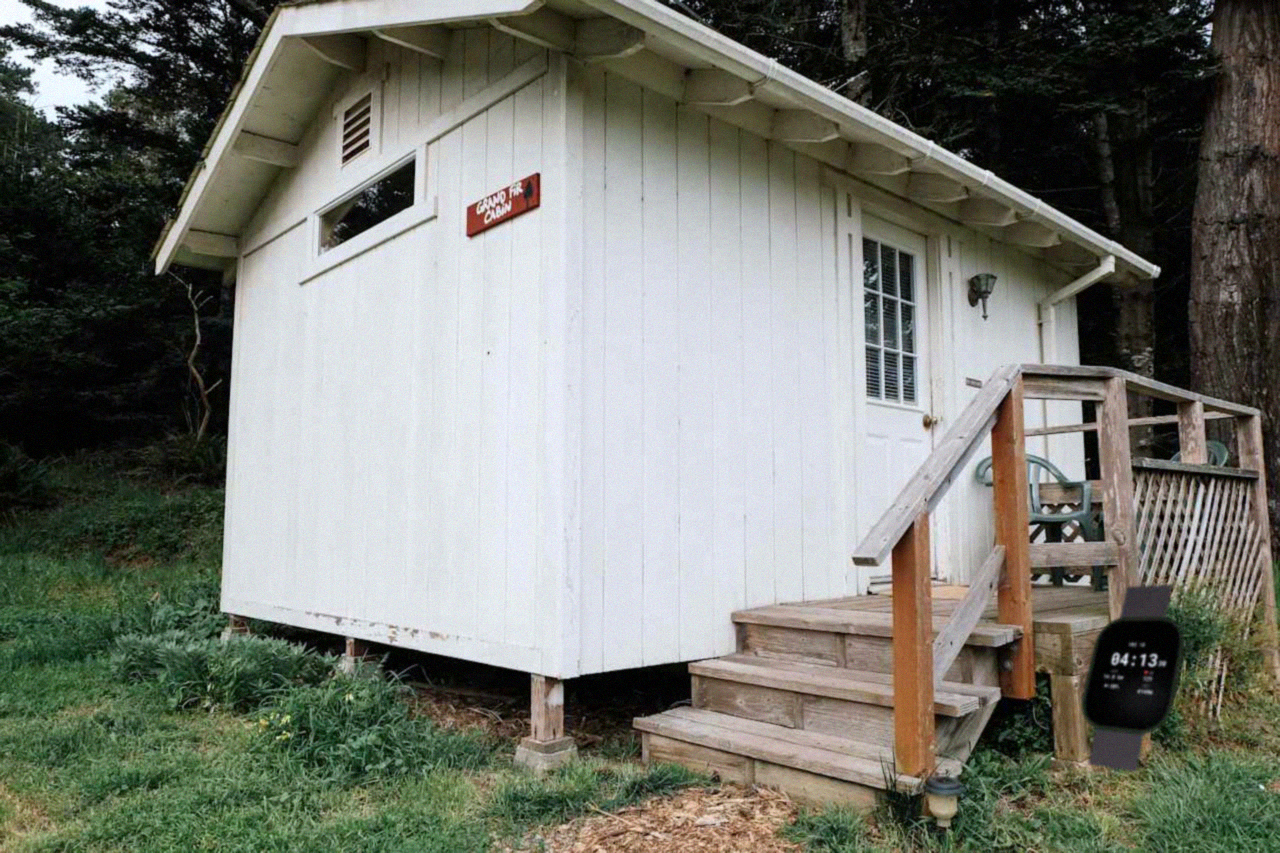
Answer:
{"hour": 4, "minute": 13}
